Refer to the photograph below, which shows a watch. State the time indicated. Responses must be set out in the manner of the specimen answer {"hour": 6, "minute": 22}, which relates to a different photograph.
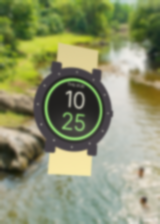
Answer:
{"hour": 10, "minute": 25}
